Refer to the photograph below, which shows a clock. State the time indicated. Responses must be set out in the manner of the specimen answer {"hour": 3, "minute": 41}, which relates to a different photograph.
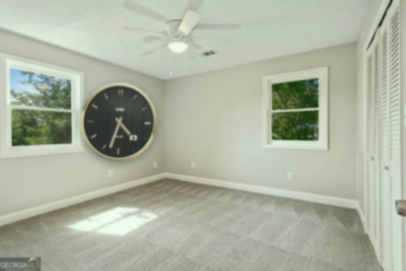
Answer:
{"hour": 4, "minute": 33}
